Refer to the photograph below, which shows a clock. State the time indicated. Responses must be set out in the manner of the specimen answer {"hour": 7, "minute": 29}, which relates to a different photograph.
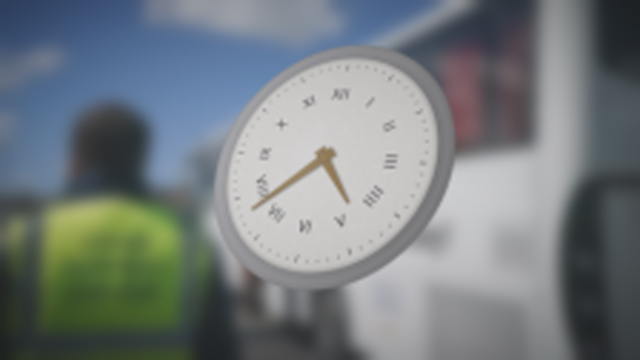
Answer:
{"hour": 4, "minute": 38}
